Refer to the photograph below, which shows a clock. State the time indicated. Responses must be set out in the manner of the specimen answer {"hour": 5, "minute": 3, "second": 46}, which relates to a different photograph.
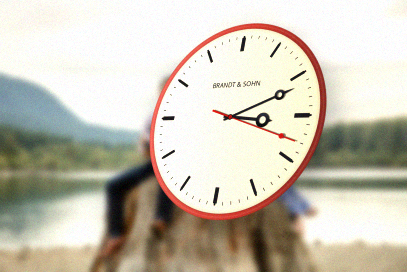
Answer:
{"hour": 3, "minute": 11, "second": 18}
